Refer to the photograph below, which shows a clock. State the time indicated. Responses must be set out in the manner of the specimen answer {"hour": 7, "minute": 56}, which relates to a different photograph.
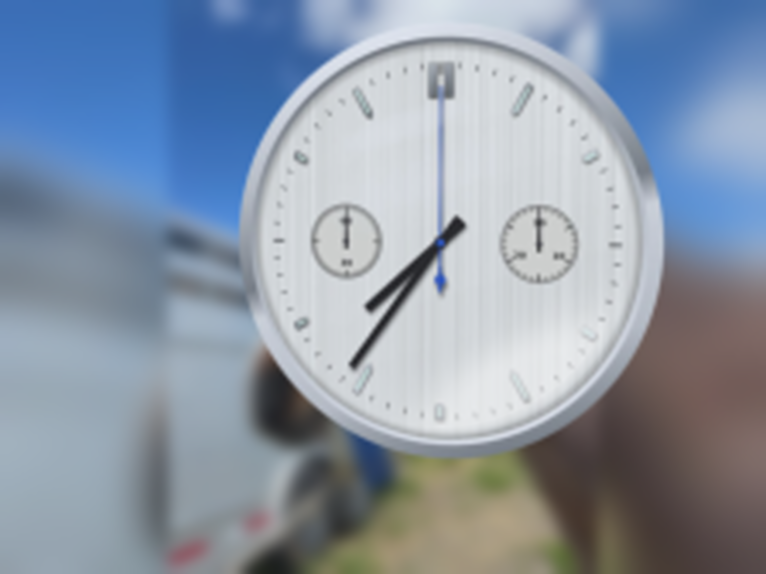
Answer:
{"hour": 7, "minute": 36}
